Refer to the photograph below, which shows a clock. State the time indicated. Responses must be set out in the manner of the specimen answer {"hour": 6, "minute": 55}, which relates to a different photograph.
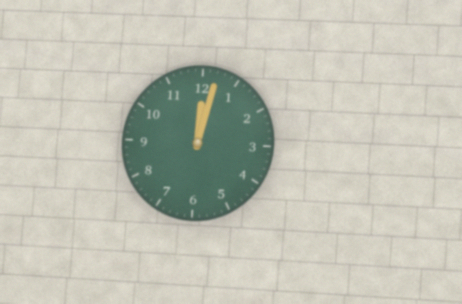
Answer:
{"hour": 12, "minute": 2}
